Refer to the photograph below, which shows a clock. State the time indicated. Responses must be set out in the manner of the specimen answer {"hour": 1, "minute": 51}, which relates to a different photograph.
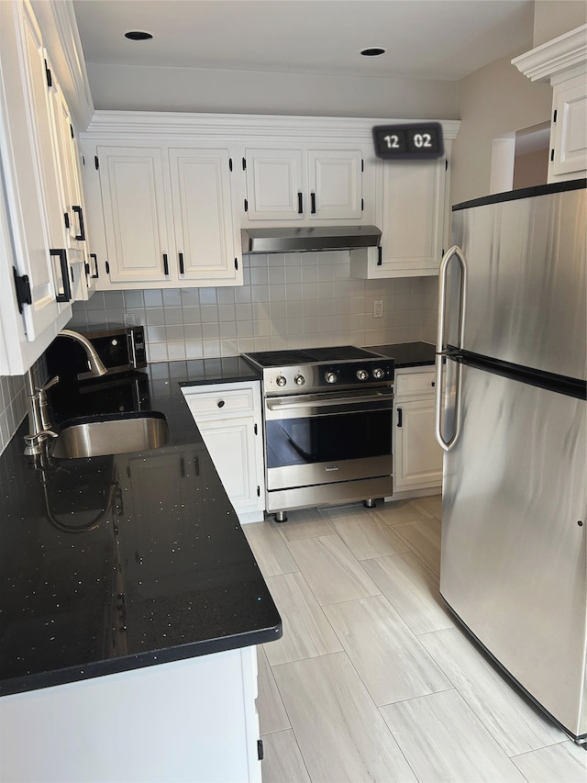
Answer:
{"hour": 12, "minute": 2}
